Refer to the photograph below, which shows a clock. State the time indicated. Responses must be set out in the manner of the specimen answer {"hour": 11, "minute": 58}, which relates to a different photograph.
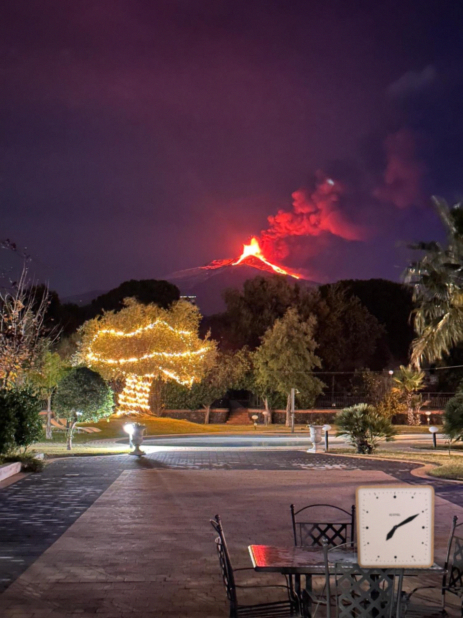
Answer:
{"hour": 7, "minute": 10}
